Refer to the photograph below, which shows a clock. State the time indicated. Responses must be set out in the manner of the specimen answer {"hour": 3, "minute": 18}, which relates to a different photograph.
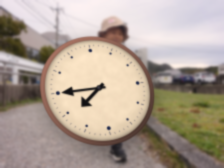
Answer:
{"hour": 7, "minute": 45}
